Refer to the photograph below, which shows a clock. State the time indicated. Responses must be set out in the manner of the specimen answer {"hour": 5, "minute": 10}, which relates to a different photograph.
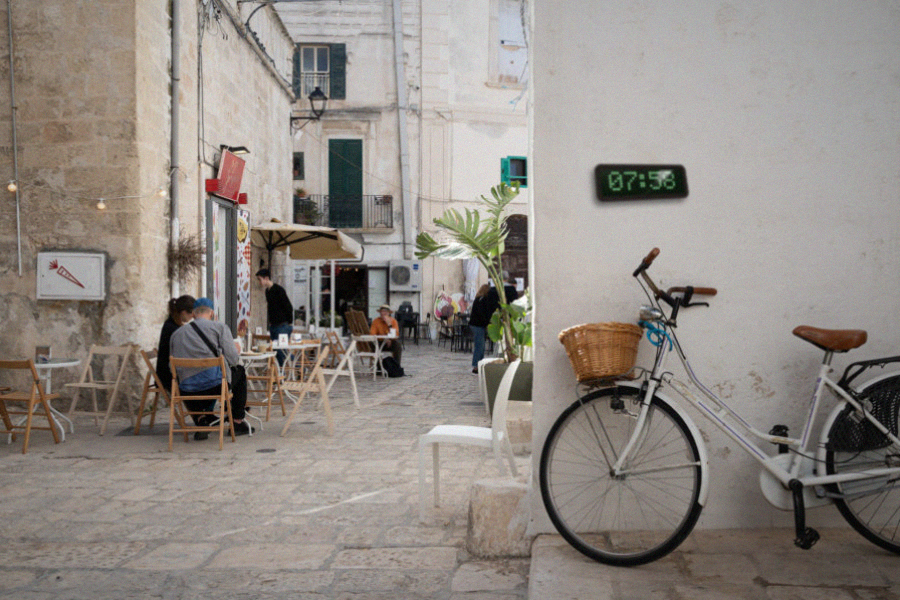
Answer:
{"hour": 7, "minute": 58}
